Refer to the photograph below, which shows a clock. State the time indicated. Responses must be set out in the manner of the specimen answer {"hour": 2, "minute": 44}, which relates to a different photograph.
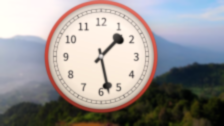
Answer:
{"hour": 1, "minute": 28}
